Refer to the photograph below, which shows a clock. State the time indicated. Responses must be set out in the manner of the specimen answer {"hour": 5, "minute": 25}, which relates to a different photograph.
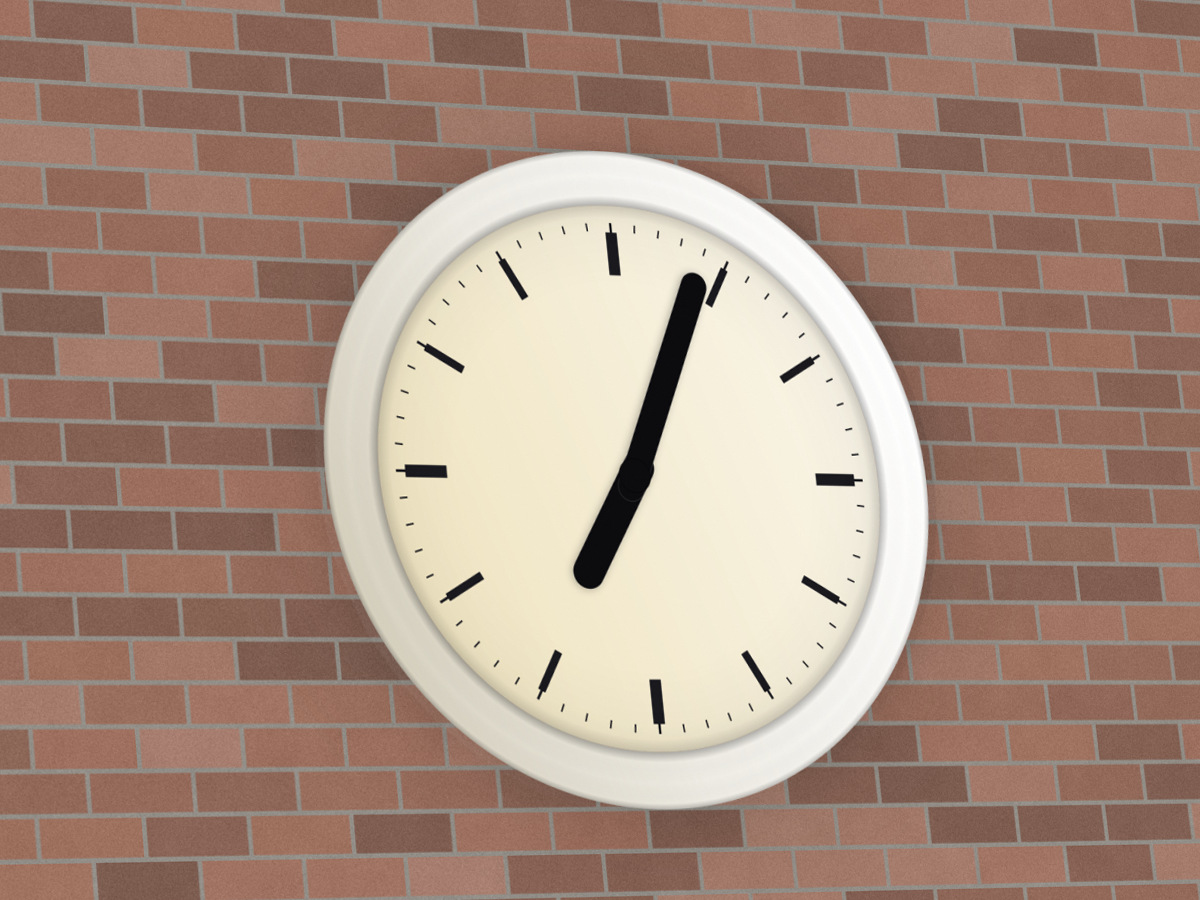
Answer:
{"hour": 7, "minute": 4}
